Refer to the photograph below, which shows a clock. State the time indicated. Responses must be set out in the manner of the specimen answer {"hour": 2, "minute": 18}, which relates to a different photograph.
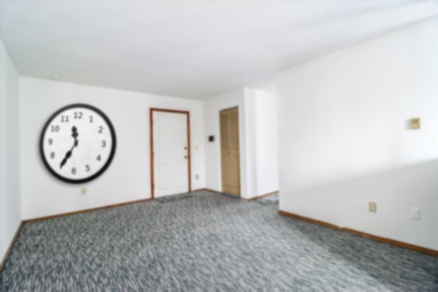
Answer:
{"hour": 11, "minute": 35}
